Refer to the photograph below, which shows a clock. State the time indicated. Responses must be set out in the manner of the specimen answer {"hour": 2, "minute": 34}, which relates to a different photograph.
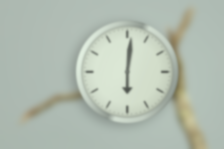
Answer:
{"hour": 6, "minute": 1}
